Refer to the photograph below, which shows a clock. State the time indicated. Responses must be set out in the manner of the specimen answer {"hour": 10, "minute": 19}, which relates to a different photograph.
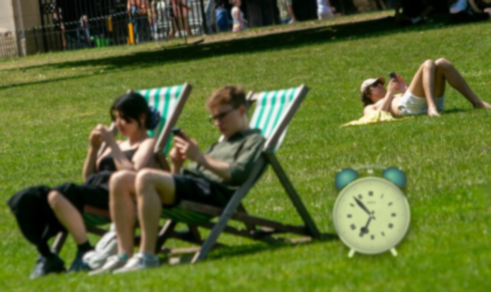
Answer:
{"hour": 6, "minute": 53}
